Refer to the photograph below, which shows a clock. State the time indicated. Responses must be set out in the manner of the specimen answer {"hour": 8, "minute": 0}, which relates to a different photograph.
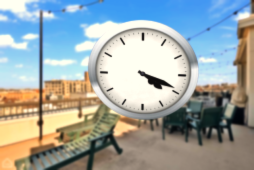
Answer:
{"hour": 4, "minute": 19}
